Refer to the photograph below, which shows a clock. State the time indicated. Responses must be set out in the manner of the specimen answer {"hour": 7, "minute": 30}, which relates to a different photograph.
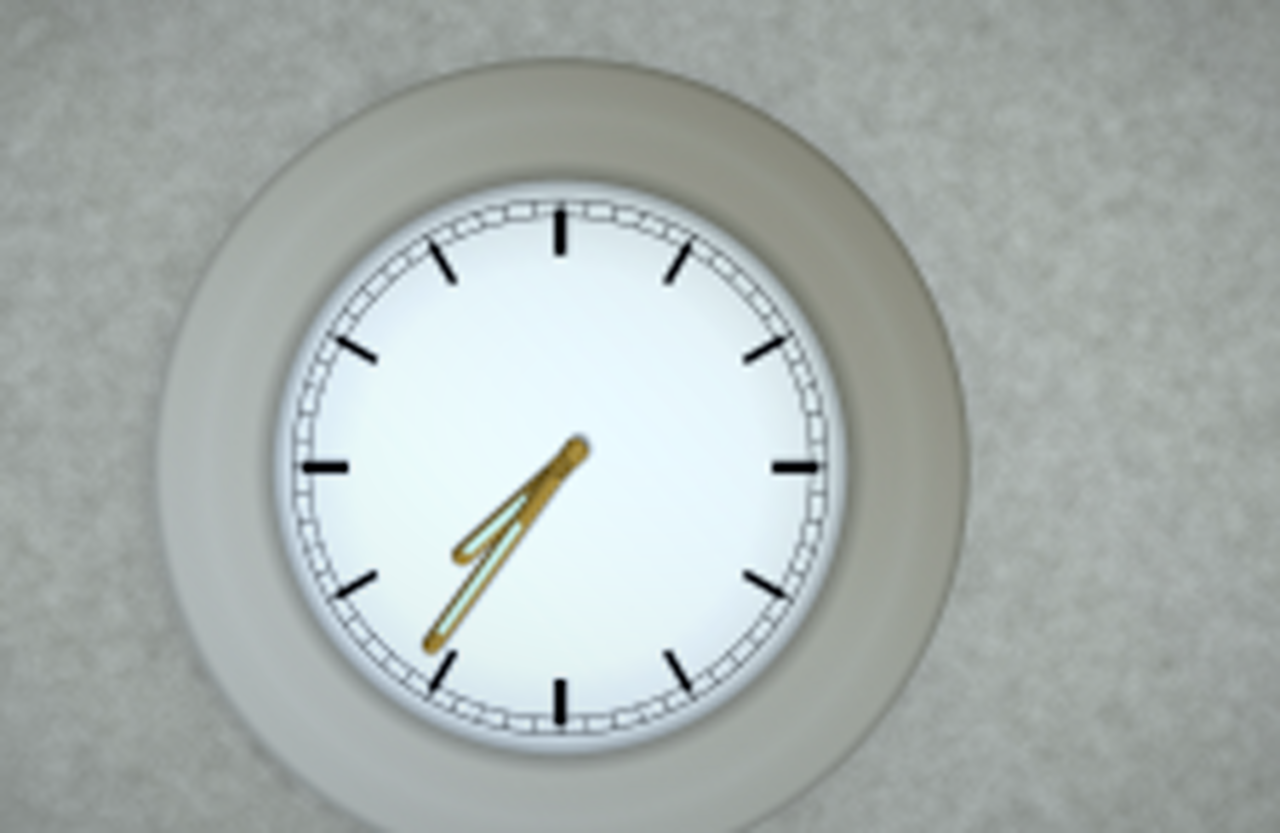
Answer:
{"hour": 7, "minute": 36}
